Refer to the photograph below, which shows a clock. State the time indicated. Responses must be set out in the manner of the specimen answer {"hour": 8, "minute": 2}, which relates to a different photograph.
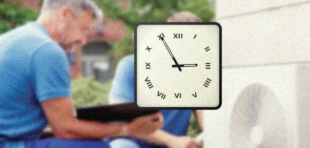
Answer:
{"hour": 2, "minute": 55}
